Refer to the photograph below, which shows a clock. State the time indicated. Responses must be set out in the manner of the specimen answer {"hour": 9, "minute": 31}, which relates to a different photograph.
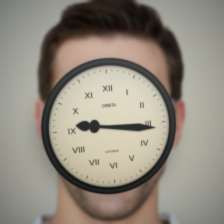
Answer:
{"hour": 9, "minute": 16}
